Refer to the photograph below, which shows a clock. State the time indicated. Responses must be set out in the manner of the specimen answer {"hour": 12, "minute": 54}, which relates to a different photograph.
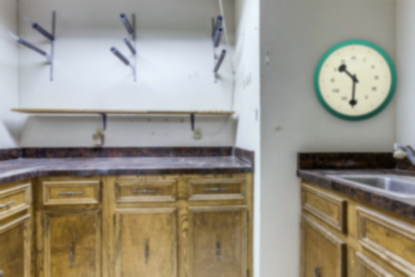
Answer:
{"hour": 10, "minute": 31}
